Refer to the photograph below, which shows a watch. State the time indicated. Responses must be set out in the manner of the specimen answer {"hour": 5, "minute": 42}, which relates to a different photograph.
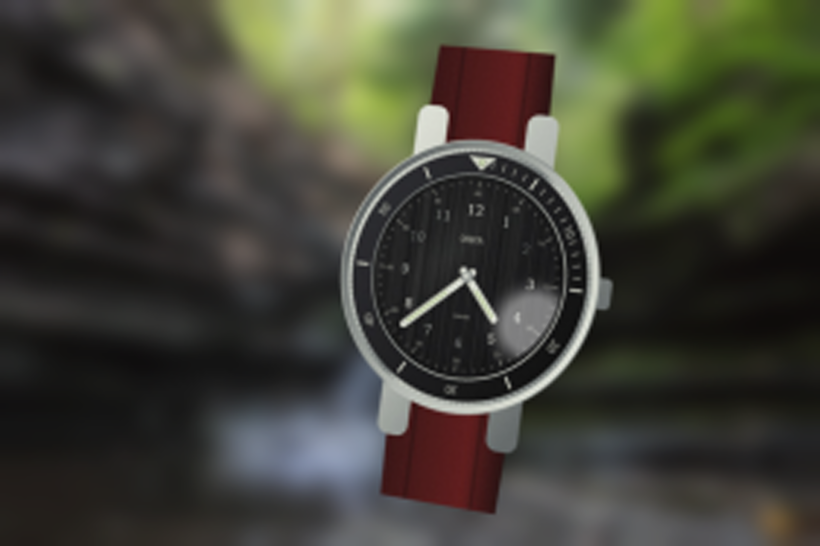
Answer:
{"hour": 4, "minute": 38}
